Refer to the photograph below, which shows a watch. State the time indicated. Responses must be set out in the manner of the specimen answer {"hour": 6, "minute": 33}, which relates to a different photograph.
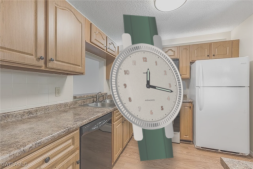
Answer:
{"hour": 12, "minute": 17}
